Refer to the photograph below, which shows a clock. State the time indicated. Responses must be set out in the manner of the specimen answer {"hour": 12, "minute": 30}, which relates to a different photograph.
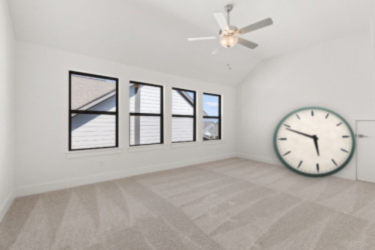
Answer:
{"hour": 5, "minute": 49}
